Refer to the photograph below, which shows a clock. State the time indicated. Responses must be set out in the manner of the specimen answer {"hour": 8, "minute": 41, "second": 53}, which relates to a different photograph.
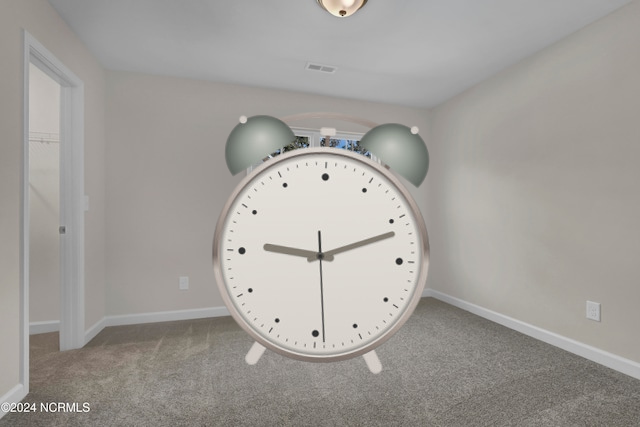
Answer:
{"hour": 9, "minute": 11, "second": 29}
